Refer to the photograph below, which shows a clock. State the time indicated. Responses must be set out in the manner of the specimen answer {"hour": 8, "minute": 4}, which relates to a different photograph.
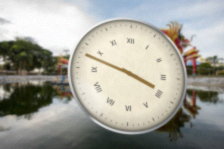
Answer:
{"hour": 3, "minute": 48}
